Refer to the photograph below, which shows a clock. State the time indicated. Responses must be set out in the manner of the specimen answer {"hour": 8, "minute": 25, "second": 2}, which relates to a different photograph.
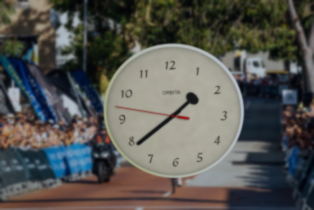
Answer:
{"hour": 1, "minute": 38, "second": 47}
